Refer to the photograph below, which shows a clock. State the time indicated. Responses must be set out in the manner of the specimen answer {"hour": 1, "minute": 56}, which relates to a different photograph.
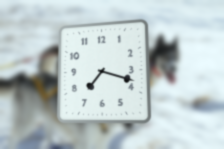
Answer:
{"hour": 7, "minute": 18}
